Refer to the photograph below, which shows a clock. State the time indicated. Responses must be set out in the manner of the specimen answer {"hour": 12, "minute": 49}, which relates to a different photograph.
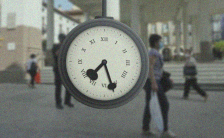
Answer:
{"hour": 7, "minute": 27}
